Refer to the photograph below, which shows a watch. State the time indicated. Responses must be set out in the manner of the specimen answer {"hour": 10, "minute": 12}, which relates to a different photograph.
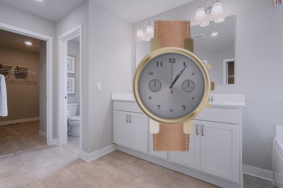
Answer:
{"hour": 1, "minute": 6}
